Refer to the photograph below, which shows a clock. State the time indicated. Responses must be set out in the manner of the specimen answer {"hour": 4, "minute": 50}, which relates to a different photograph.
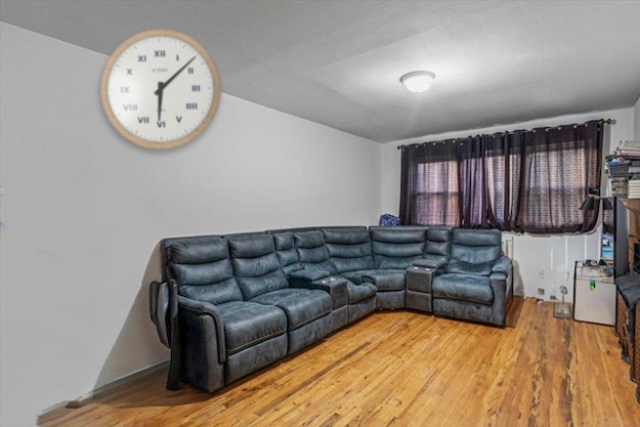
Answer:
{"hour": 6, "minute": 8}
